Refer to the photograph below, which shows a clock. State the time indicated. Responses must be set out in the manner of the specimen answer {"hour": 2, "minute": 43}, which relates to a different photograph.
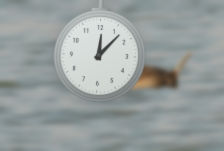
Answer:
{"hour": 12, "minute": 7}
